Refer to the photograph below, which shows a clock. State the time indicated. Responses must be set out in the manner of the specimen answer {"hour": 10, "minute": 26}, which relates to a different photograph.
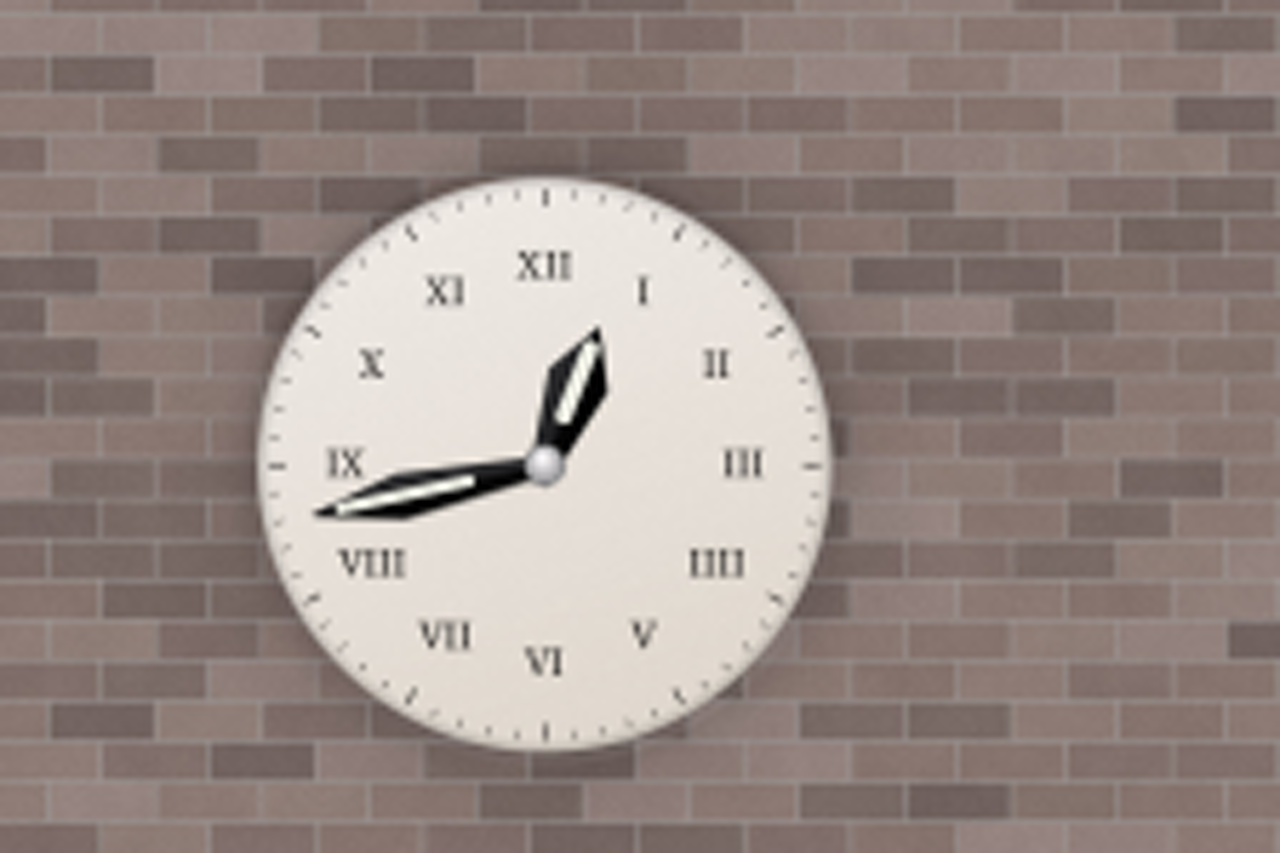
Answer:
{"hour": 12, "minute": 43}
